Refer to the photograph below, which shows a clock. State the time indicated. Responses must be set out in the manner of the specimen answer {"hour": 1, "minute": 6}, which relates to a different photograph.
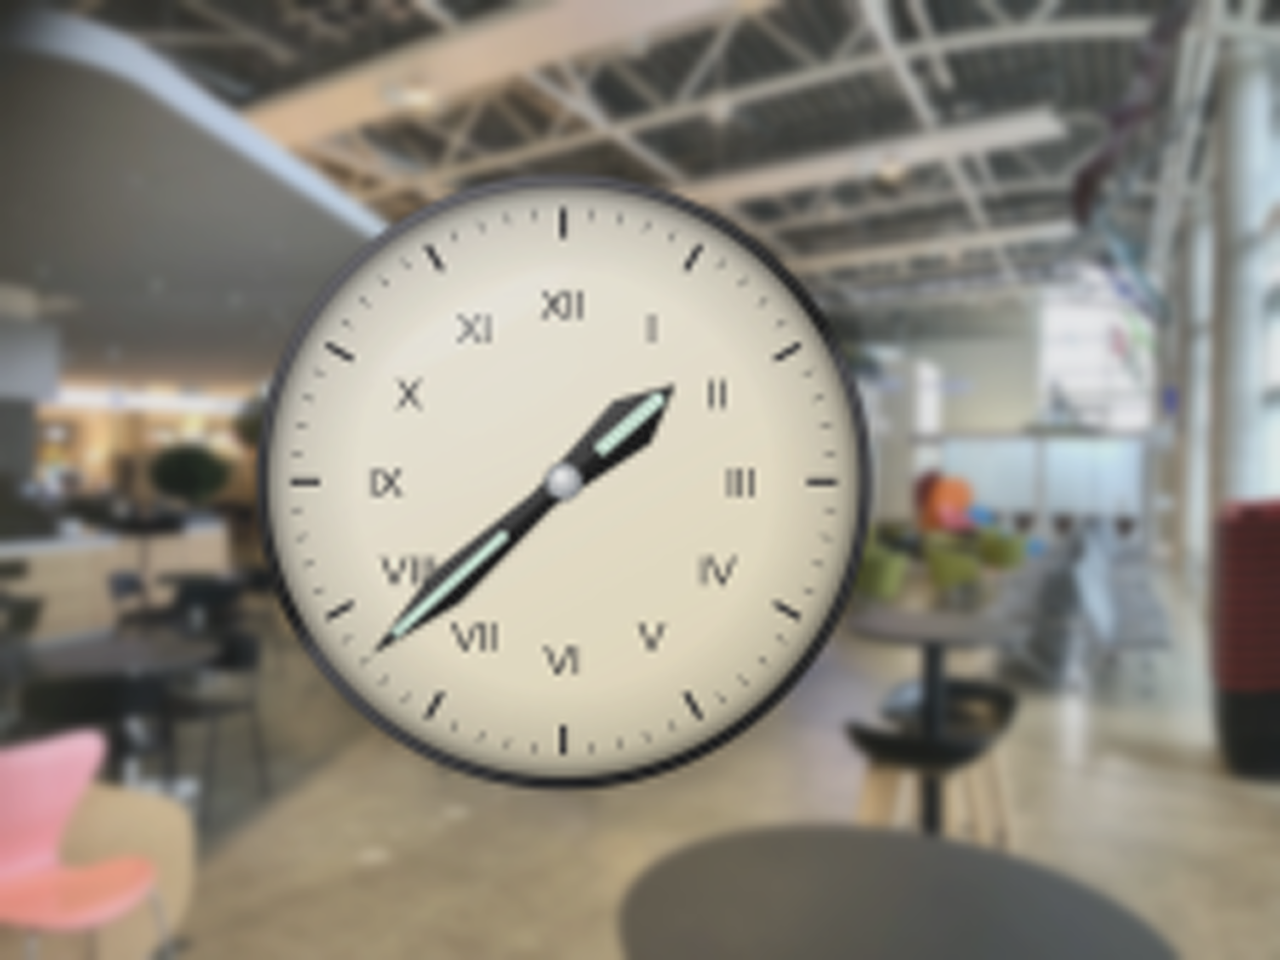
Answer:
{"hour": 1, "minute": 38}
